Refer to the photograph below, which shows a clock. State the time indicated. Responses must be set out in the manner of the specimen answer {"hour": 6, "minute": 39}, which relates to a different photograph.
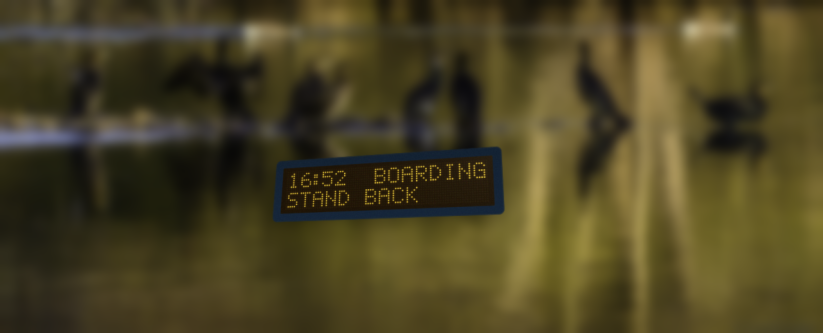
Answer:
{"hour": 16, "minute": 52}
